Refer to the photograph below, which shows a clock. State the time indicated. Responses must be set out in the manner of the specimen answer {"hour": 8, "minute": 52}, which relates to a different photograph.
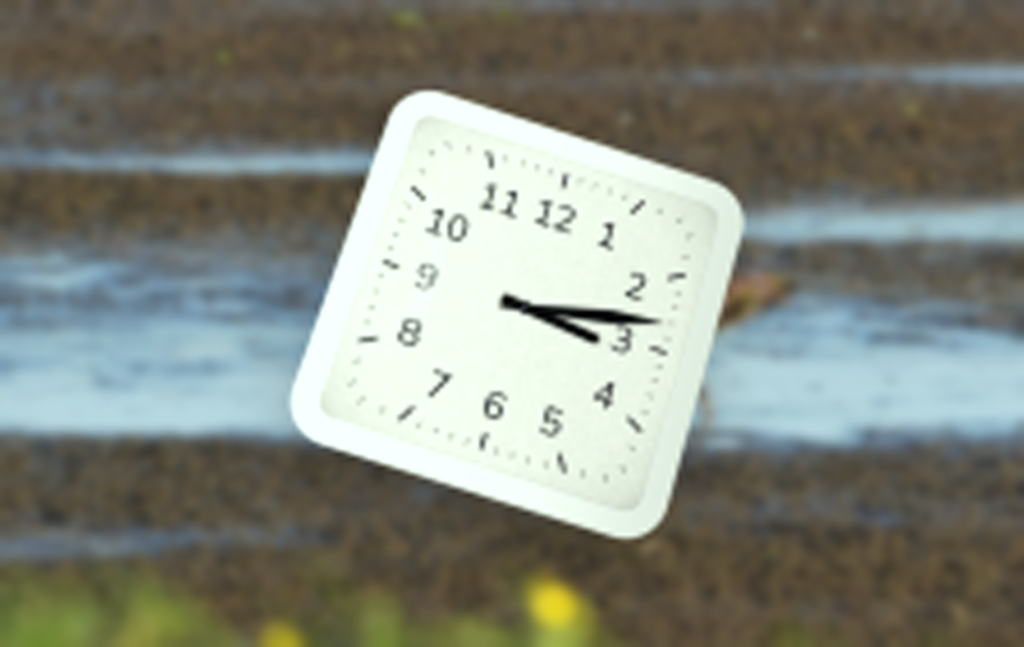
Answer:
{"hour": 3, "minute": 13}
